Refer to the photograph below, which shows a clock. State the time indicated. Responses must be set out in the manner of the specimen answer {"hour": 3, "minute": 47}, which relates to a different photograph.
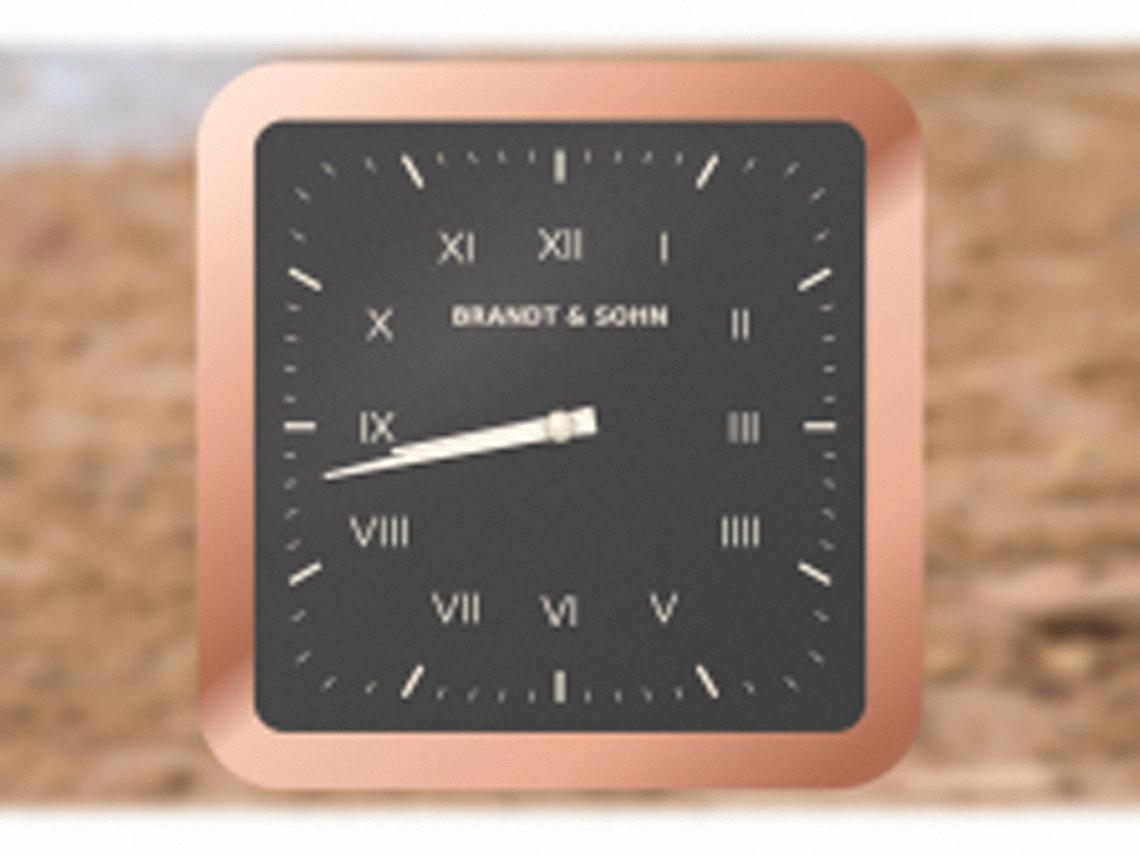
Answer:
{"hour": 8, "minute": 43}
